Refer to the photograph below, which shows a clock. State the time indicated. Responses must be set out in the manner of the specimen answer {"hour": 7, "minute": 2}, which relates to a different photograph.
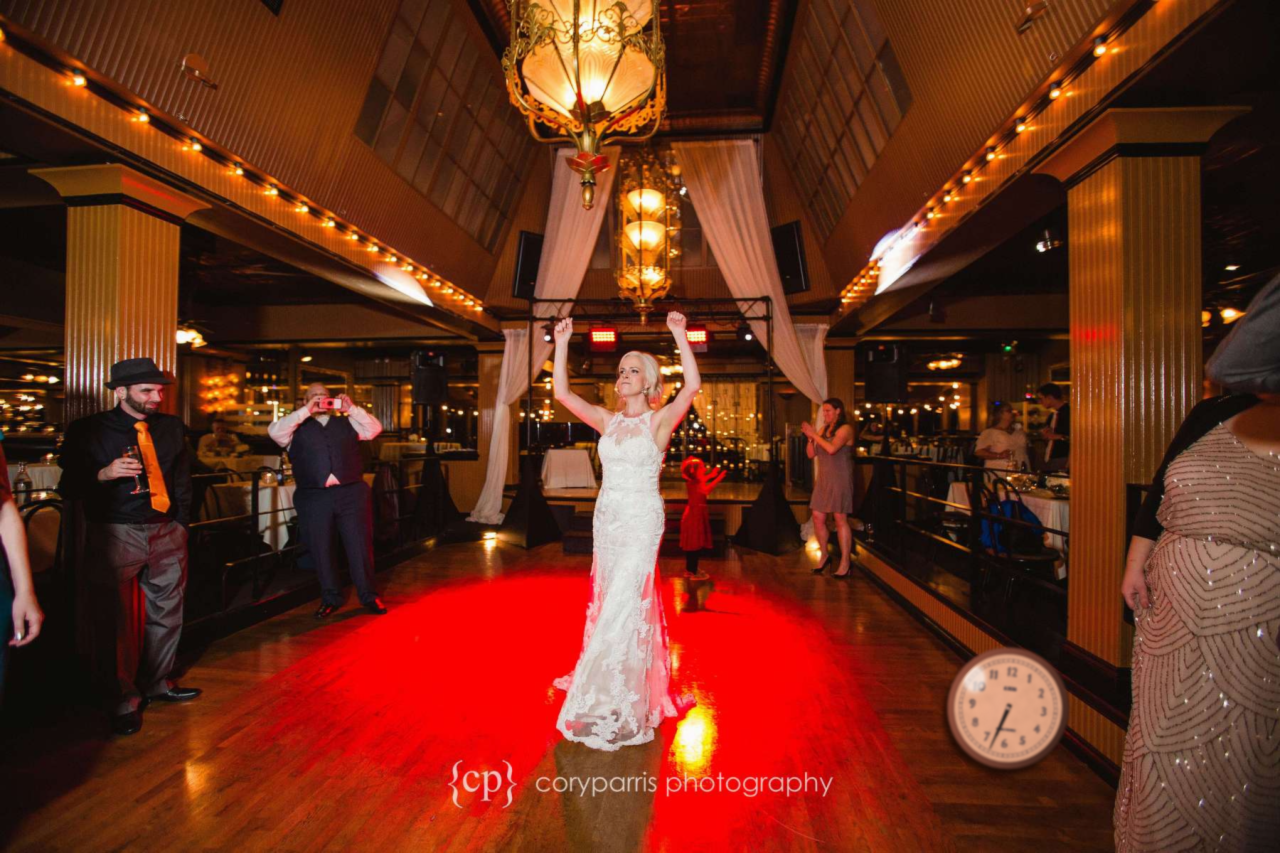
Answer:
{"hour": 6, "minute": 33}
